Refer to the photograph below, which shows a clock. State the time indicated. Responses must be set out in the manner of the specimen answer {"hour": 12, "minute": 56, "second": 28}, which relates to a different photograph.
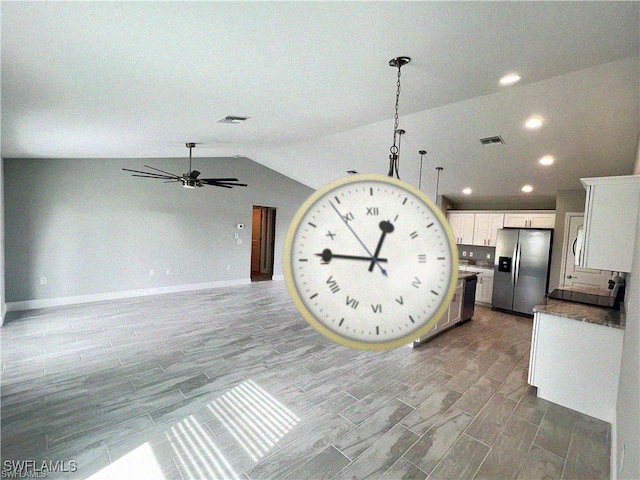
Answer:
{"hour": 12, "minute": 45, "second": 54}
